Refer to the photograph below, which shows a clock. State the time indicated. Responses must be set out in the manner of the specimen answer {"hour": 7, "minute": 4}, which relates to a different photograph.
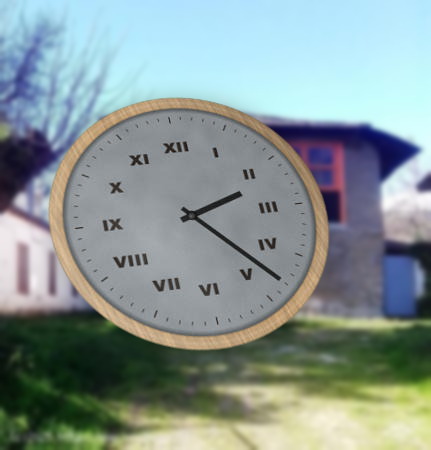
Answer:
{"hour": 2, "minute": 23}
